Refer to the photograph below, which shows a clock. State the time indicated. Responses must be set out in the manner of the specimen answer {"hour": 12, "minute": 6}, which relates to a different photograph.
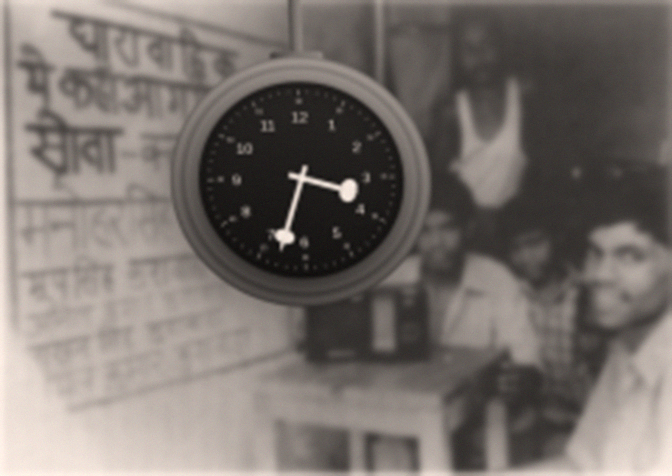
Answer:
{"hour": 3, "minute": 33}
